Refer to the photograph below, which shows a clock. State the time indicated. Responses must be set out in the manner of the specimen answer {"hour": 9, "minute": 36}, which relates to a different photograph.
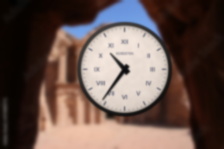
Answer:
{"hour": 10, "minute": 36}
